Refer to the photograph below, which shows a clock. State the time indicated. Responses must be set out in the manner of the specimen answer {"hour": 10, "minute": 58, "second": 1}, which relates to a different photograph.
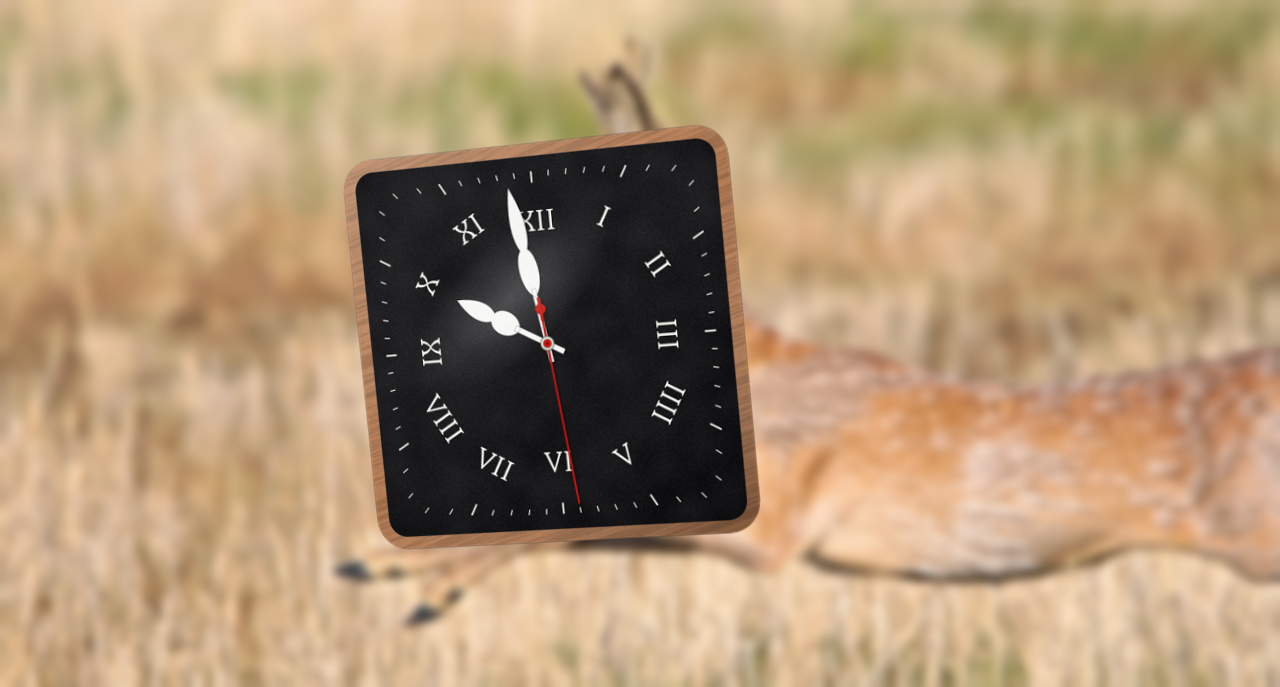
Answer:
{"hour": 9, "minute": 58, "second": 29}
